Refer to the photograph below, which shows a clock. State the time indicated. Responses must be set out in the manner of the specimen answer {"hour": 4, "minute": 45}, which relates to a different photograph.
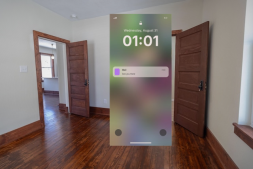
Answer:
{"hour": 1, "minute": 1}
